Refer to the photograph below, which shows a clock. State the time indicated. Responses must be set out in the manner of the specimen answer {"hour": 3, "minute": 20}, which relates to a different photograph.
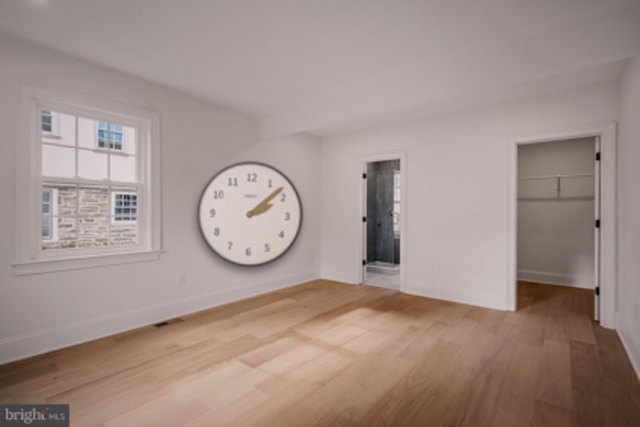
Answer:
{"hour": 2, "minute": 8}
